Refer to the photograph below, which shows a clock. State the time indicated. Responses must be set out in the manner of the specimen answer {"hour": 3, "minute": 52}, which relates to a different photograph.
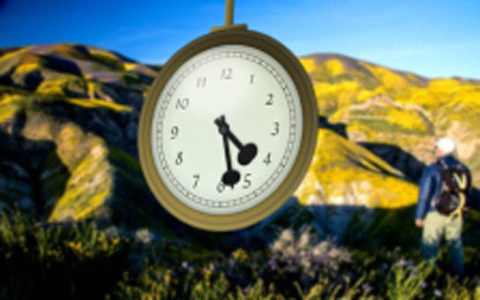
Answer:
{"hour": 4, "minute": 28}
